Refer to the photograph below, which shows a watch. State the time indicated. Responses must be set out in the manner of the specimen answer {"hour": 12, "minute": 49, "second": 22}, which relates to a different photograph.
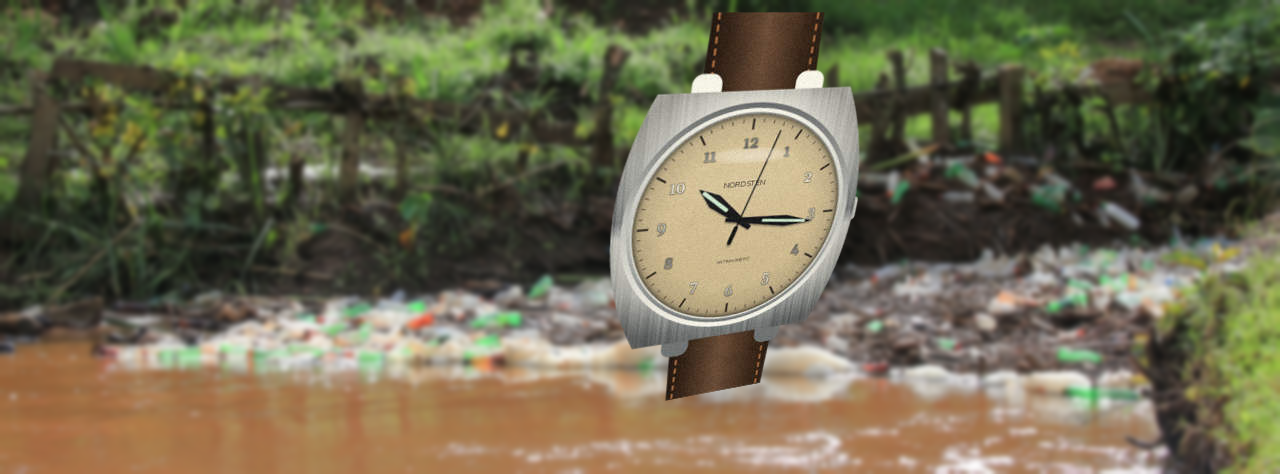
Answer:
{"hour": 10, "minute": 16, "second": 3}
